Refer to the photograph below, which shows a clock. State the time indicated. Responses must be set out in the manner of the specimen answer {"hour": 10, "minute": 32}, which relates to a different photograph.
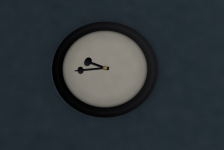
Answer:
{"hour": 9, "minute": 44}
